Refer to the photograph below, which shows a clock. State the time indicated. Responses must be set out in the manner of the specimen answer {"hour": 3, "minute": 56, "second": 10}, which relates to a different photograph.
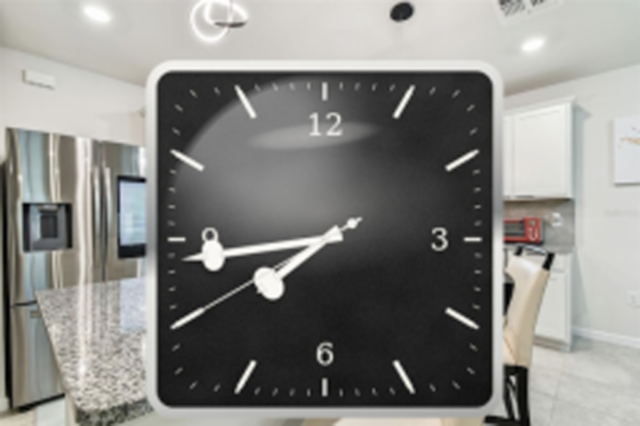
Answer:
{"hour": 7, "minute": 43, "second": 40}
